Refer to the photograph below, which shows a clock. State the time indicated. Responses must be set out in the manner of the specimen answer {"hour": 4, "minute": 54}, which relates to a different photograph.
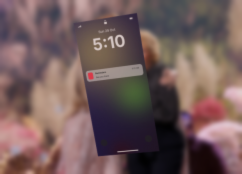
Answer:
{"hour": 5, "minute": 10}
